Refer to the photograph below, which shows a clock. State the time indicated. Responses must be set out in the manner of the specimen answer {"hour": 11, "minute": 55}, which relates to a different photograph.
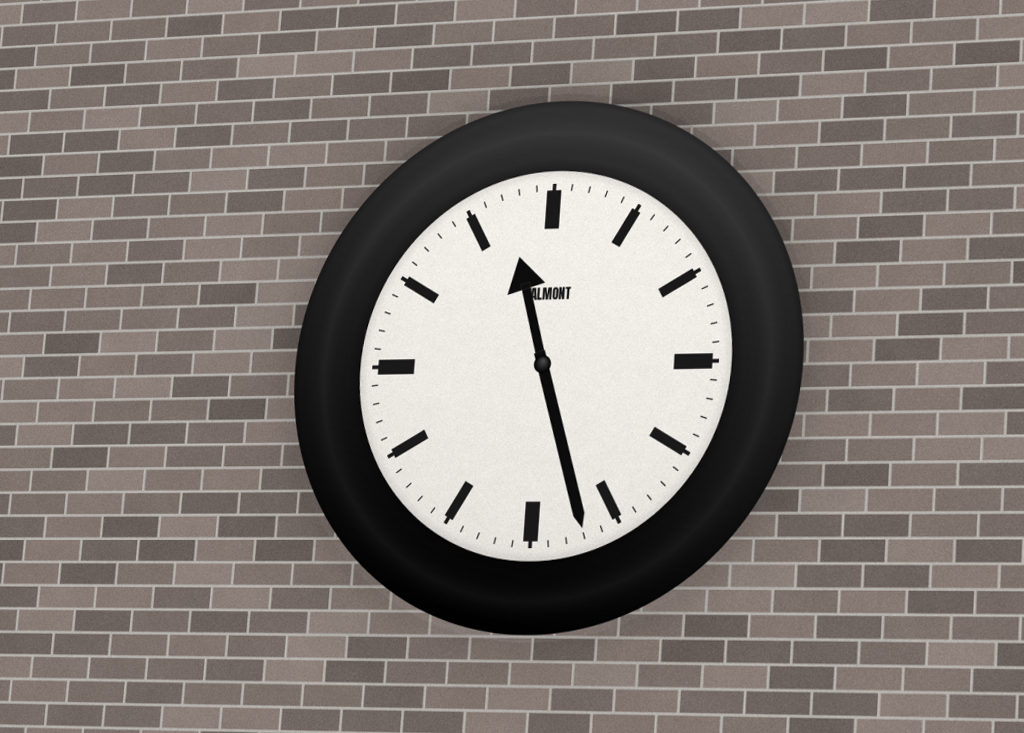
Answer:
{"hour": 11, "minute": 27}
